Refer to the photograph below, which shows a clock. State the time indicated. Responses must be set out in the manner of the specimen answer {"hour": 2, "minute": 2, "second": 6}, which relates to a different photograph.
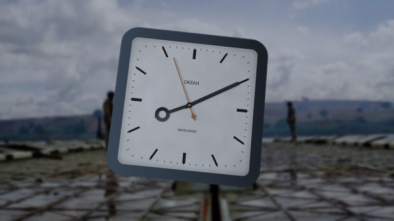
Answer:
{"hour": 8, "minute": 9, "second": 56}
